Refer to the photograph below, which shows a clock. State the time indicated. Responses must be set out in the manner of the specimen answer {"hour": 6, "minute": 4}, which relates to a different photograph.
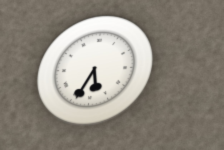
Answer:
{"hour": 5, "minute": 34}
